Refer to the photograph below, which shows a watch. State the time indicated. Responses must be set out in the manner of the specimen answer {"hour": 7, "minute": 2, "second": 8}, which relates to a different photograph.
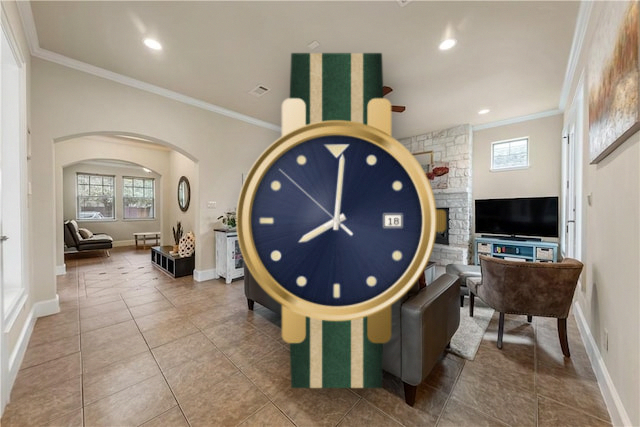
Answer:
{"hour": 8, "minute": 0, "second": 52}
